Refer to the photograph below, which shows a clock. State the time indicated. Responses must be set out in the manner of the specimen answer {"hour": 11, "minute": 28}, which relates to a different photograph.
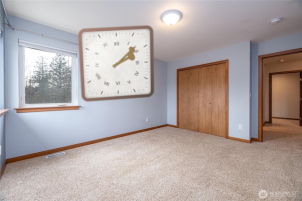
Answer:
{"hour": 2, "minute": 8}
